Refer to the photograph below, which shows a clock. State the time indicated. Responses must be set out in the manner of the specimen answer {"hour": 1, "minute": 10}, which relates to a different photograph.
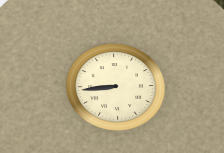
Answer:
{"hour": 8, "minute": 44}
